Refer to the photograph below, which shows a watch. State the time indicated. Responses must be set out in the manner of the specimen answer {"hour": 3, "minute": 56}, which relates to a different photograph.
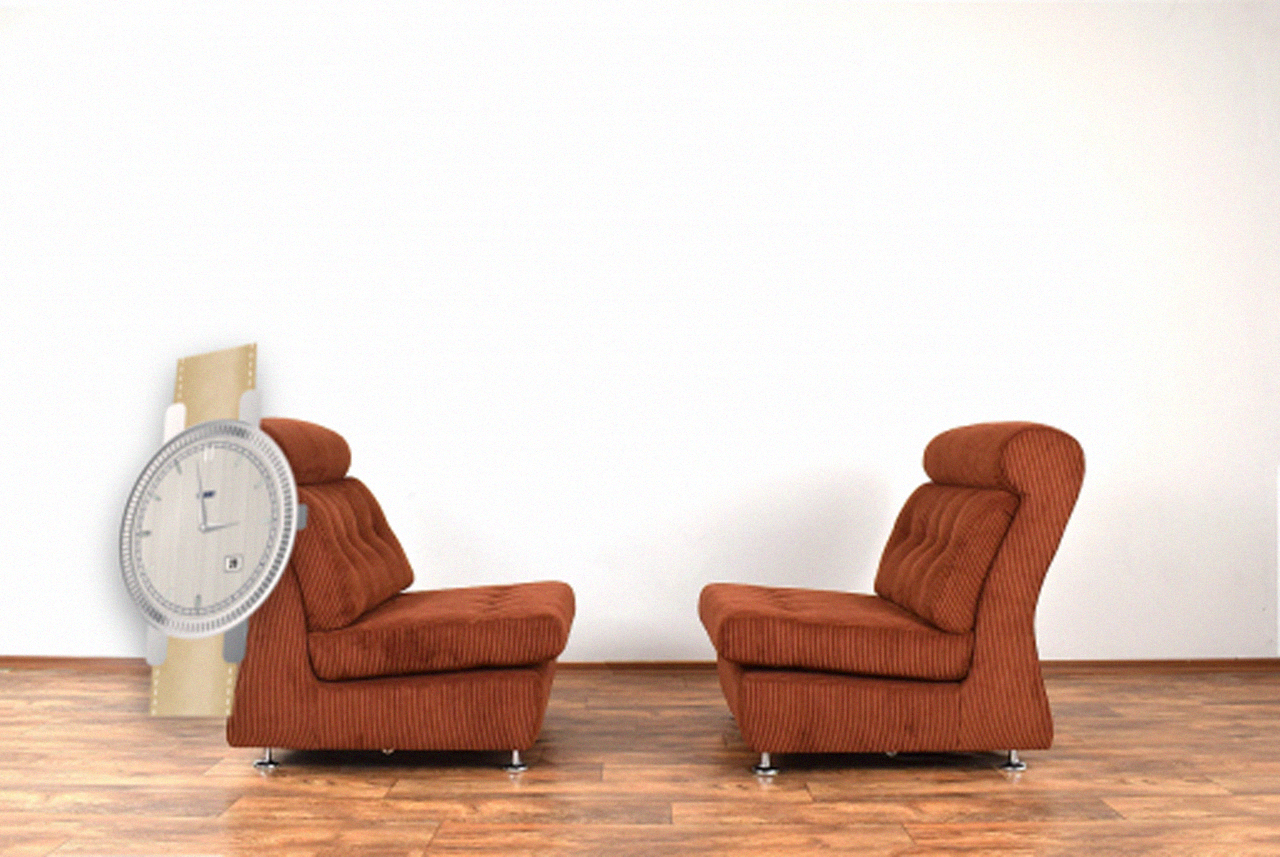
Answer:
{"hour": 2, "minute": 58}
